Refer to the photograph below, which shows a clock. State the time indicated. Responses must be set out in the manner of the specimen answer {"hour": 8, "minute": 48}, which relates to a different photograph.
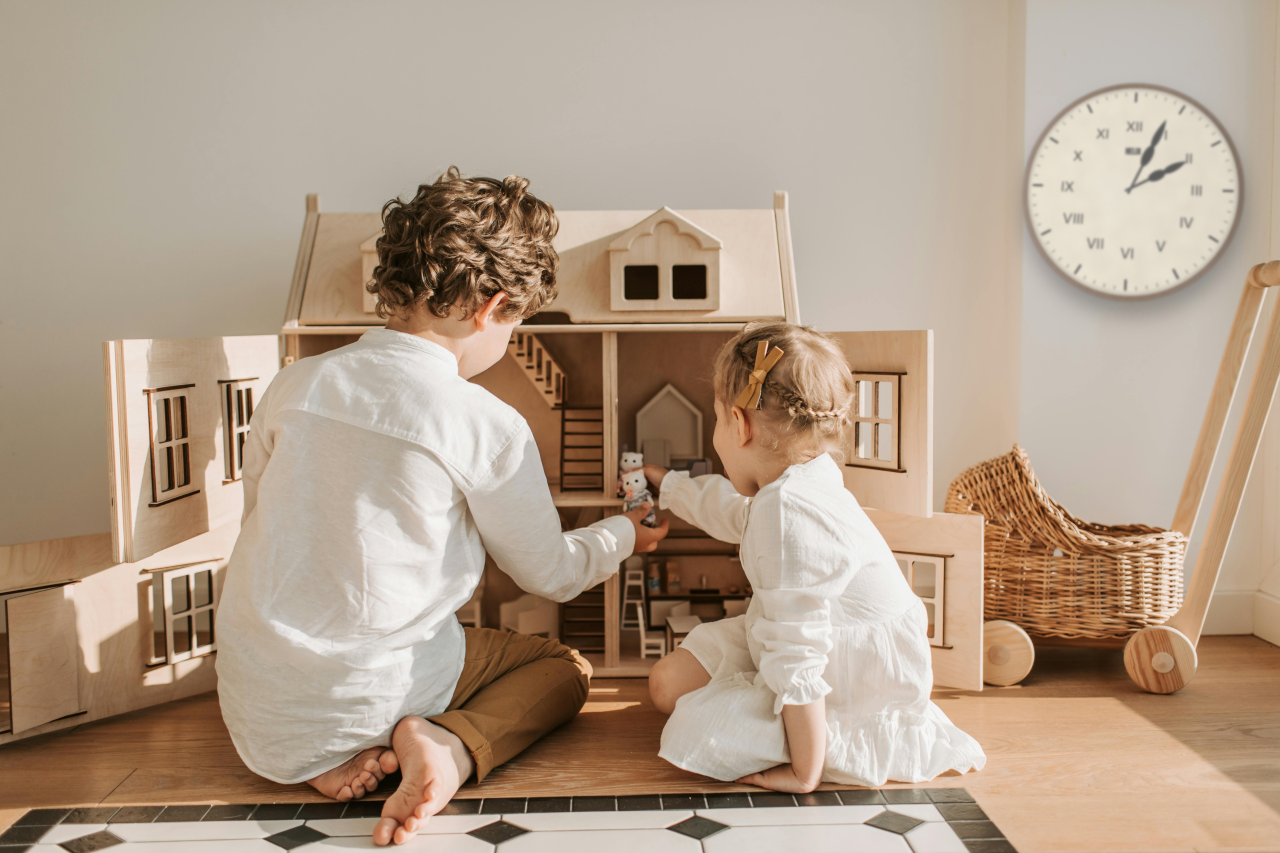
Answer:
{"hour": 2, "minute": 4}
